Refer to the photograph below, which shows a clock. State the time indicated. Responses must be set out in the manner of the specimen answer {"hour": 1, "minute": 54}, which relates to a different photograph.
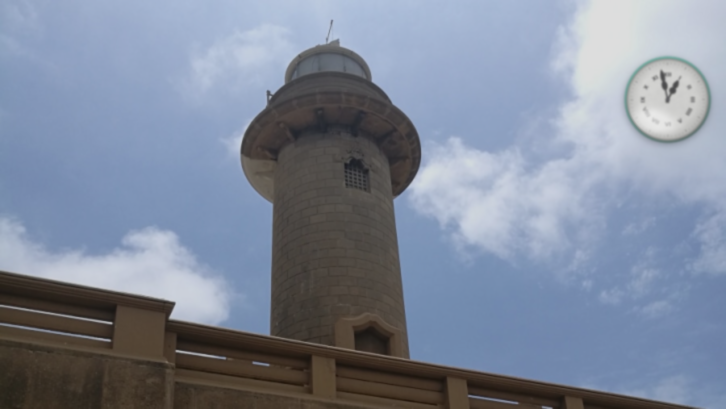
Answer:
{"hour": 12, "minute": 58}
